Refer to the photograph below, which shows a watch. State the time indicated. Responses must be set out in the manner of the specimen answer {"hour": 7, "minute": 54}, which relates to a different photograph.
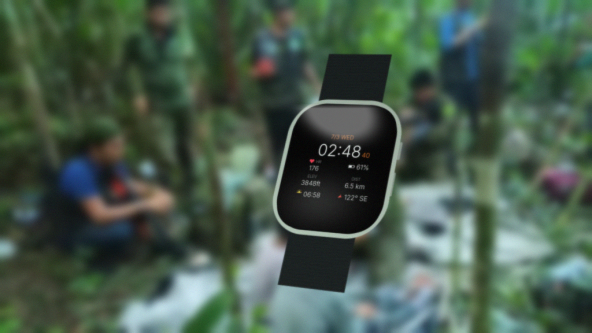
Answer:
{"hour": 2, "minute": 48}
